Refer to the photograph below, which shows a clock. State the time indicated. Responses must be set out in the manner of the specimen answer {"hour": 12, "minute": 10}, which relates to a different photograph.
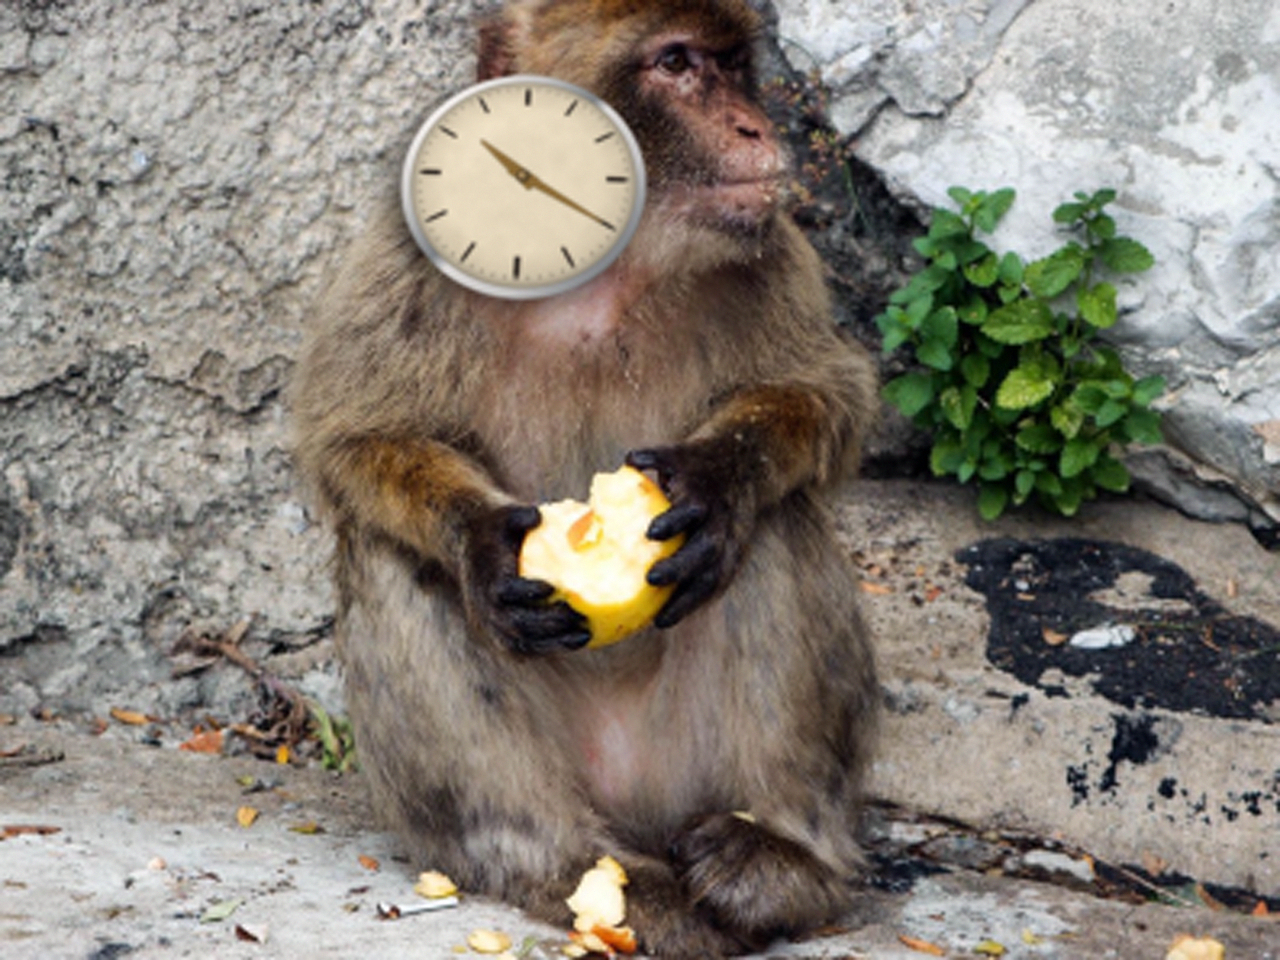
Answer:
{"hour": 10, "minute": 20}
